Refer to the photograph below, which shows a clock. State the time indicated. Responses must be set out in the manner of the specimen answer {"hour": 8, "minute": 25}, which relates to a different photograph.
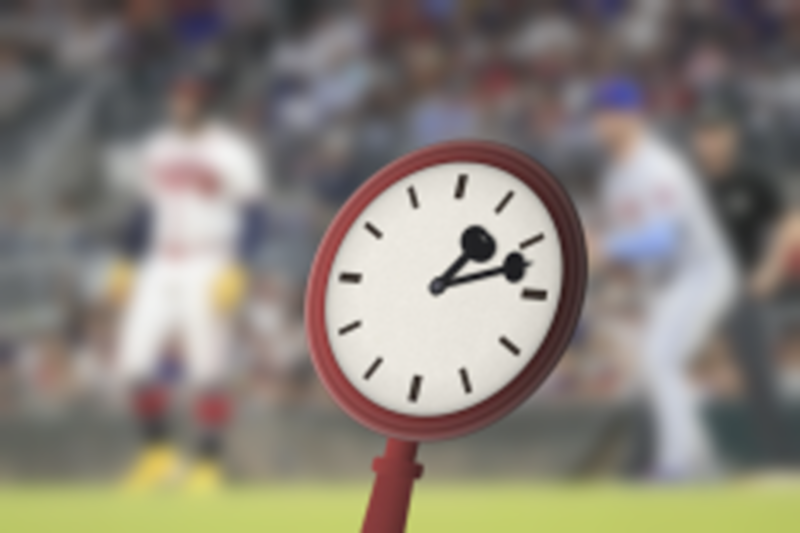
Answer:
{"hour": 1, "minute": 12}
